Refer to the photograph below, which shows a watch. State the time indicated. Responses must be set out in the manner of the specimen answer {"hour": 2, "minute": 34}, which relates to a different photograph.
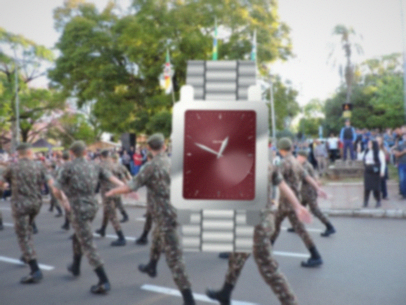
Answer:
{"hour": 12, "minute": 49}
